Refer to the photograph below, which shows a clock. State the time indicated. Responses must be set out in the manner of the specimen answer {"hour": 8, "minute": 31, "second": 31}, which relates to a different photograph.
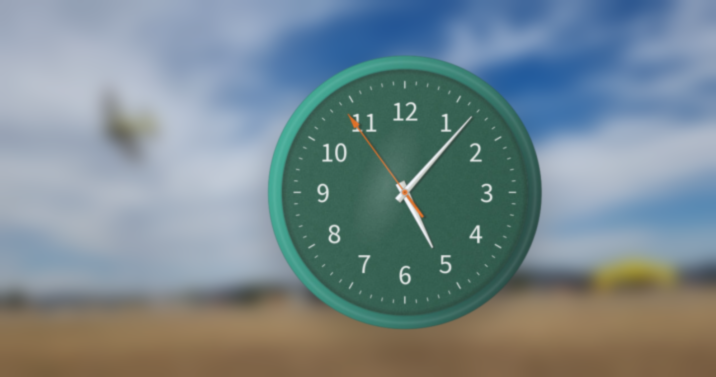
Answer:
{"hour": 5, "minute": 6, "second": 54}
